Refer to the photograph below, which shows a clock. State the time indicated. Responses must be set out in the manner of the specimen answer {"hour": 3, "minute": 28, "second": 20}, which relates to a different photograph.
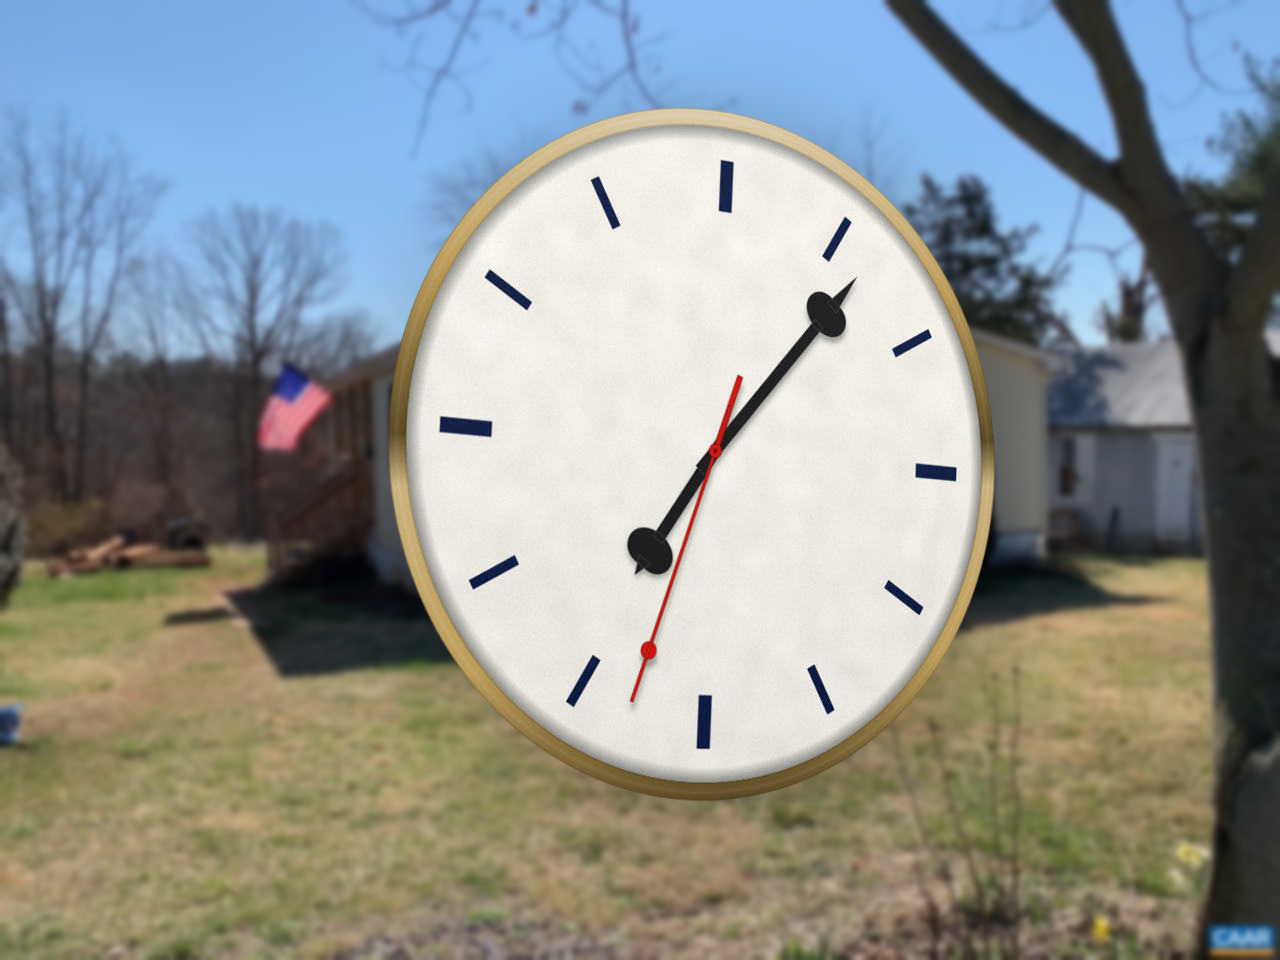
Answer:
{"hour": 7, "minute": 6, "second": 33}
